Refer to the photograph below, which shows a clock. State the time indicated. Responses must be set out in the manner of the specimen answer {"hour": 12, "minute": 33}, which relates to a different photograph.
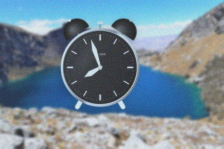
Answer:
{"hour": 7, "minute": 57}
